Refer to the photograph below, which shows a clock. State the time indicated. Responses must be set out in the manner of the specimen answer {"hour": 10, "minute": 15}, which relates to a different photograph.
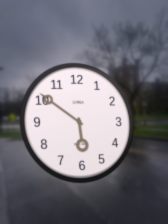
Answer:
{"hour": 5, "minute": 51}
